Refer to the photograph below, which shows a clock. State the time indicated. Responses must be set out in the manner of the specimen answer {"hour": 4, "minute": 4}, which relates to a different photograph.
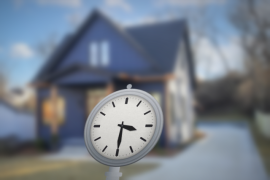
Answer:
{"hour": 3, "minute": 30}
